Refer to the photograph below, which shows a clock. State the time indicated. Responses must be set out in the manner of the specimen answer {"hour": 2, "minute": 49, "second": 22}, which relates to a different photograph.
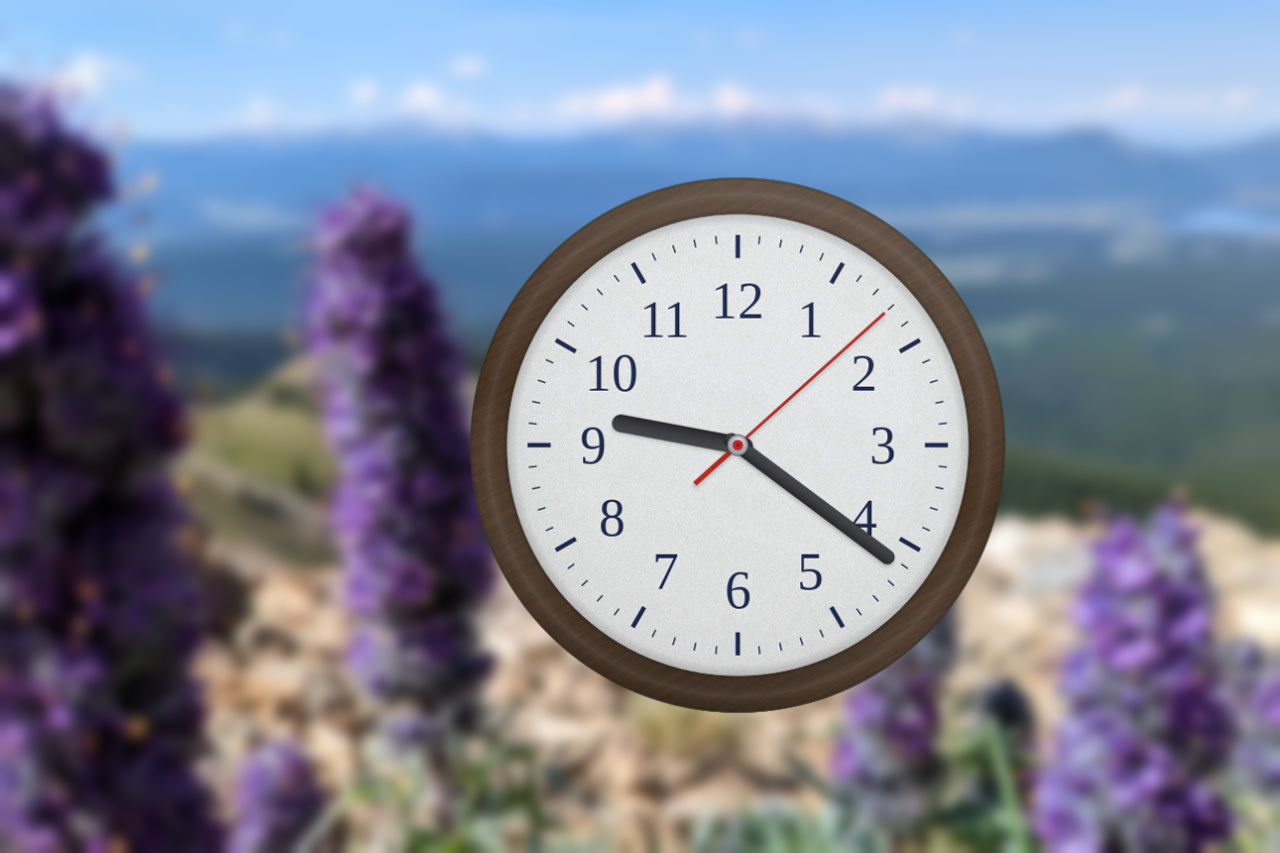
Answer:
{"hour": 9, "minute": 21, "second": 8}
